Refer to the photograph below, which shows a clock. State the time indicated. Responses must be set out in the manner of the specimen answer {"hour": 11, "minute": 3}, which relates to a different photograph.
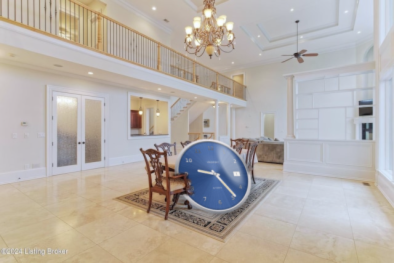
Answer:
{"hour": 9, "minute": 24}
